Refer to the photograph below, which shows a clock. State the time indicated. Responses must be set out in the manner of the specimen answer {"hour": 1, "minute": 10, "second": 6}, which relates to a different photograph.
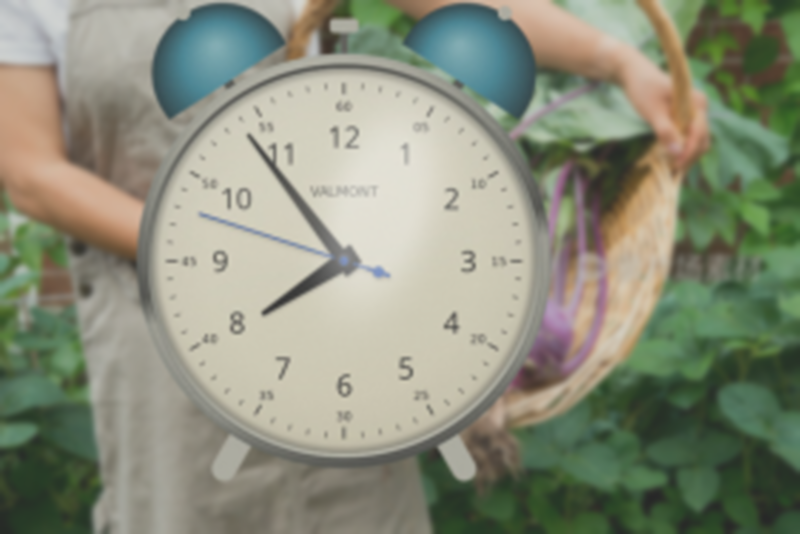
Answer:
{"hour": 7, "minute": 53, "second": 48}
